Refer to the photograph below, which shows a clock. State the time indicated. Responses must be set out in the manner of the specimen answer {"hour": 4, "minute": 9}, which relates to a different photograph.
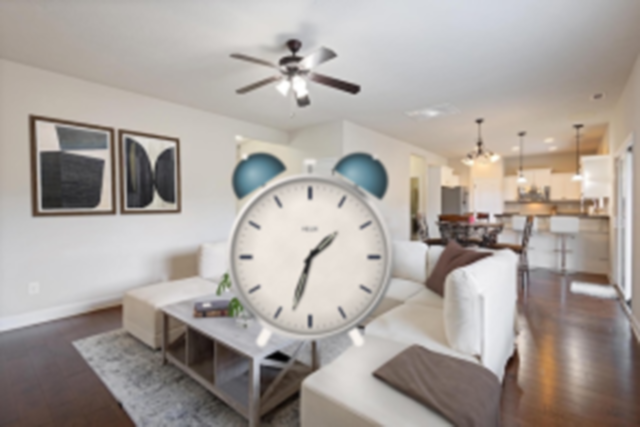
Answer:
{"hour": 1, "minute": 33}
